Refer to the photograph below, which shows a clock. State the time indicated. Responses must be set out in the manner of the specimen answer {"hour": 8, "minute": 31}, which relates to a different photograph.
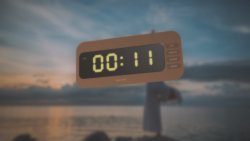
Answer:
{"hour": 0, "minute": 11}
